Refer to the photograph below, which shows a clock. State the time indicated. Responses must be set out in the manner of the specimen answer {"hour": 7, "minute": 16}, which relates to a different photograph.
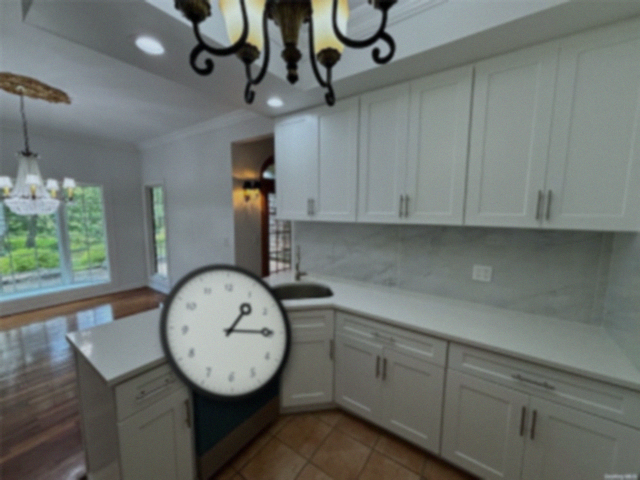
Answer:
{"hour": 1, "minute": 15}
